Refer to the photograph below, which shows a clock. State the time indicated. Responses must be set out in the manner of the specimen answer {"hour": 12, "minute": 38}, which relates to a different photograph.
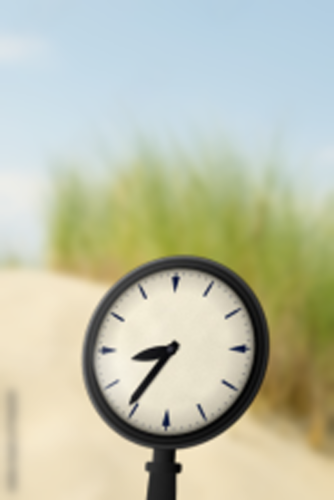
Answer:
{"hour": 8, "minute": 36}
